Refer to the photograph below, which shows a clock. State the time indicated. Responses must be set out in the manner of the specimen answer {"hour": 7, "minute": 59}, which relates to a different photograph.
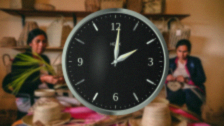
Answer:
{"hour": 2, "minute": 1}
